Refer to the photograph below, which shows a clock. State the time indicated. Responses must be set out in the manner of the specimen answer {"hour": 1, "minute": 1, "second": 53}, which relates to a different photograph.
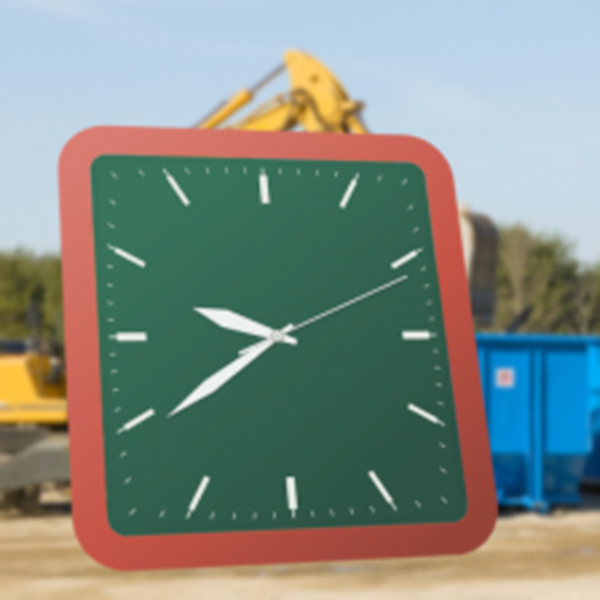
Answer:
{"hour": 9, "minute": 39, "second": 11}
